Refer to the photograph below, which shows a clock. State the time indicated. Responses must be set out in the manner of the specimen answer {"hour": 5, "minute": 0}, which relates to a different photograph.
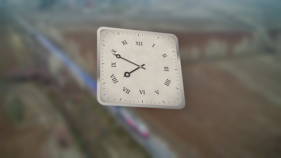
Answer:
{"hour": 7, "minute": 49}
